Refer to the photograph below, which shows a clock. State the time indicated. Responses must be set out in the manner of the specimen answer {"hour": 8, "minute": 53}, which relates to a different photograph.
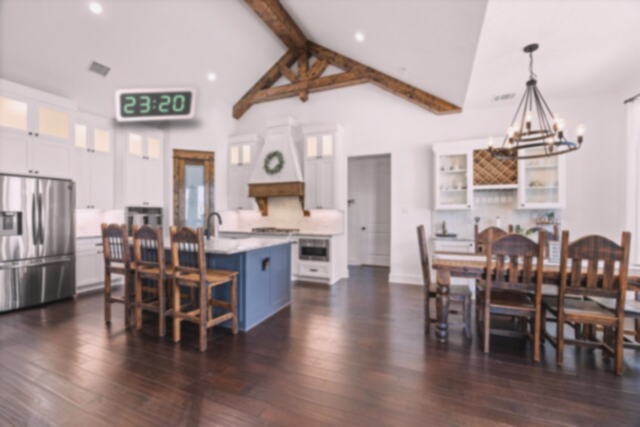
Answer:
{"hour": 23, "minute": 20}
